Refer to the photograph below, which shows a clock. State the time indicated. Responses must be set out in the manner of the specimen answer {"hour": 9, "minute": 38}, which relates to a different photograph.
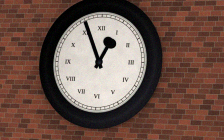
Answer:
{"hour": 12, "minute": 56}
